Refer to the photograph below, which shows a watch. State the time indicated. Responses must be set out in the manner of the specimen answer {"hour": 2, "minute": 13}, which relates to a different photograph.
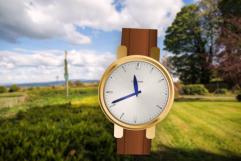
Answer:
{"hour": 11, "minute": 41}
